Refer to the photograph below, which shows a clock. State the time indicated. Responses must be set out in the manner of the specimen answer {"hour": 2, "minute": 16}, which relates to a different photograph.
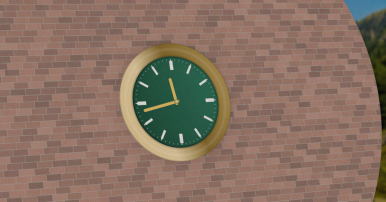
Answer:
{"hour": 11, "minute": 43}
